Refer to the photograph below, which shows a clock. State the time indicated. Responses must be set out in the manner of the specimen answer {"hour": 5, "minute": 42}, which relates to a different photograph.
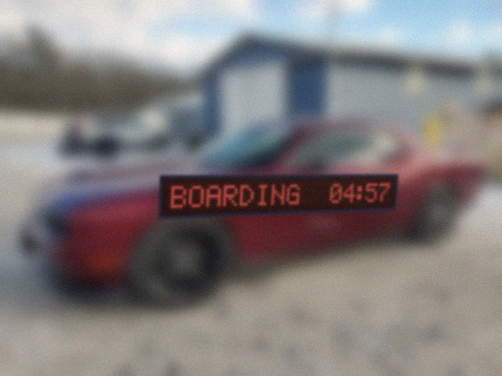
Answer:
{"hour": 4, "minute": 57}
